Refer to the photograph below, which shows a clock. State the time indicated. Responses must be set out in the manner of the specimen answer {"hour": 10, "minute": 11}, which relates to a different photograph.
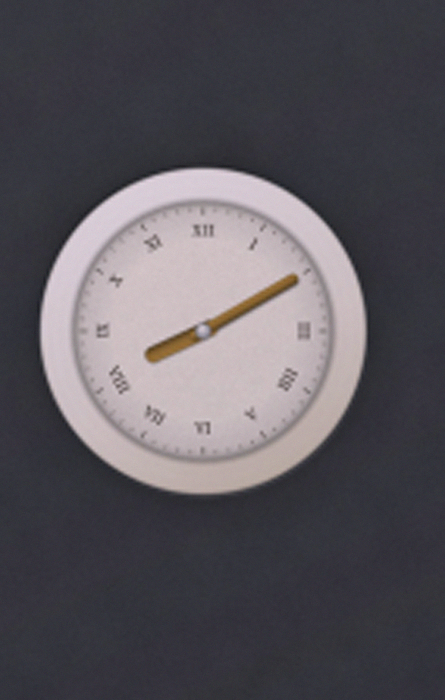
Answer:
{"hour": 8, "minute": 10}
